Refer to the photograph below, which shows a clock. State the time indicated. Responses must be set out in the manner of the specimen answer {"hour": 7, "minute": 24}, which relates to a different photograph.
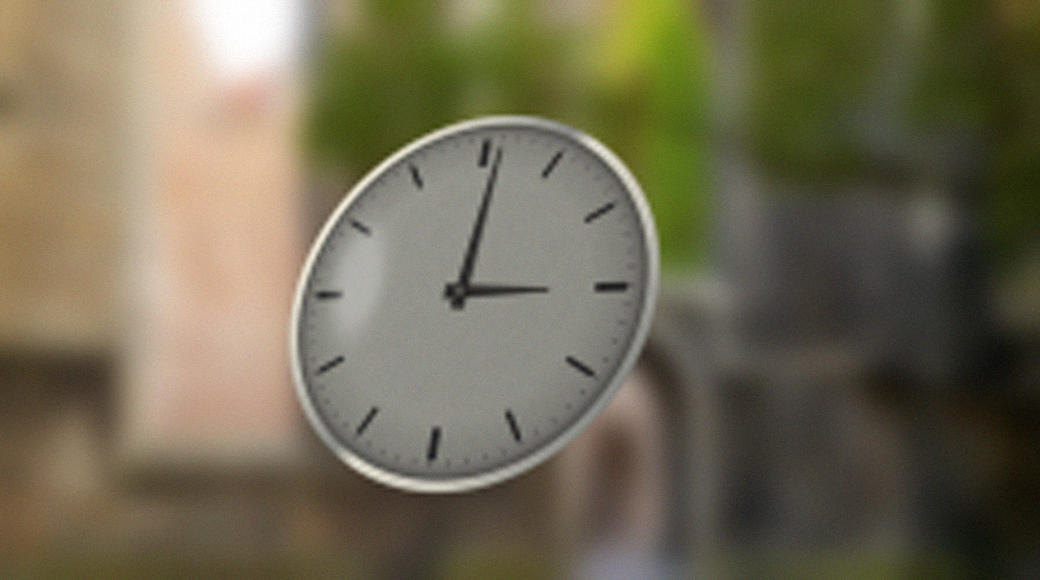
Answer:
{"hour": 3, "minute": 1}
